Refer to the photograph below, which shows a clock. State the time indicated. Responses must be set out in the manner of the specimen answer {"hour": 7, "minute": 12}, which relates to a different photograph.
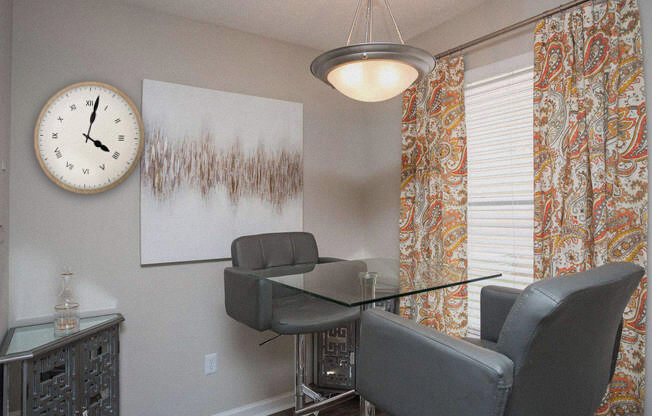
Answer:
{"hour": 4, "minute": 2}
